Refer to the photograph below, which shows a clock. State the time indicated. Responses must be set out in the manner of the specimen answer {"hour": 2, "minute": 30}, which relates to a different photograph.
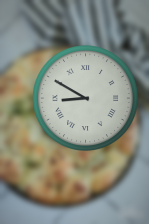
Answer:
{"hour": 8, "minute": 50}
